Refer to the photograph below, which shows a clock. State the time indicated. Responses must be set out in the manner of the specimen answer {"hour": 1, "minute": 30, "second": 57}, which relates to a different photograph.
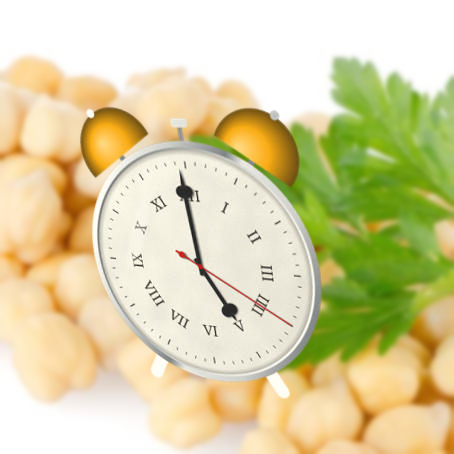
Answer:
{"hour": 4, "minute": 59, "second": 20}
